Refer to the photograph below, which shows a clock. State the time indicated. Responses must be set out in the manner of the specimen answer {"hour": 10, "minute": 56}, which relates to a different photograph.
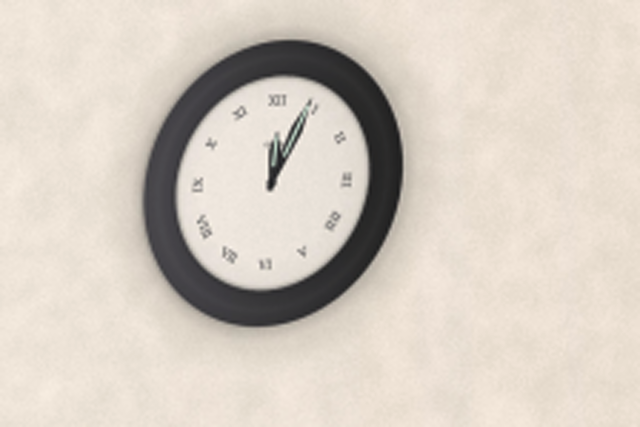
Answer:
{"hour": 12, "minute": 4}
